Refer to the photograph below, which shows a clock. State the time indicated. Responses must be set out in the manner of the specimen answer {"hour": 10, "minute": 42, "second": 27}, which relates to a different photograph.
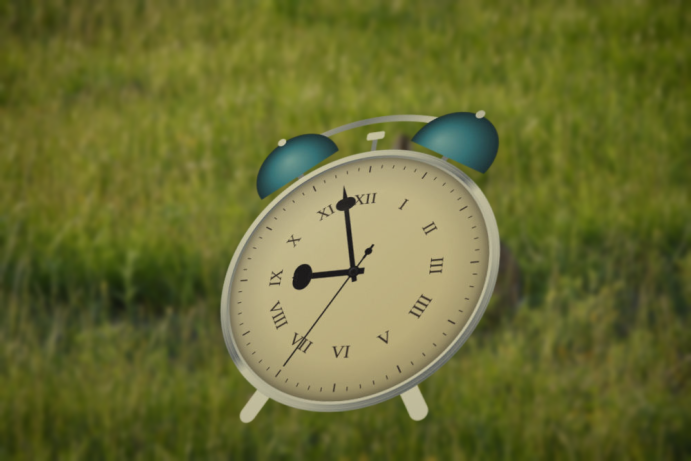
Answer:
{"hour": 8, "minute": 57, "second": 35}
